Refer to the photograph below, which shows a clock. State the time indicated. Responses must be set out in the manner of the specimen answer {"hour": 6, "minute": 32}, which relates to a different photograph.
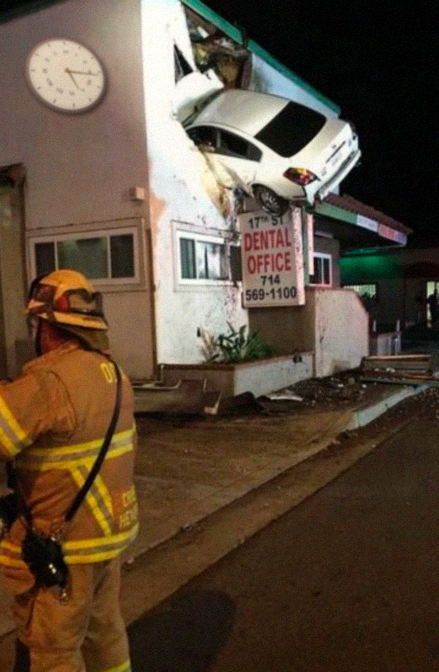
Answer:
{"hour": 5, "minute": 16}
